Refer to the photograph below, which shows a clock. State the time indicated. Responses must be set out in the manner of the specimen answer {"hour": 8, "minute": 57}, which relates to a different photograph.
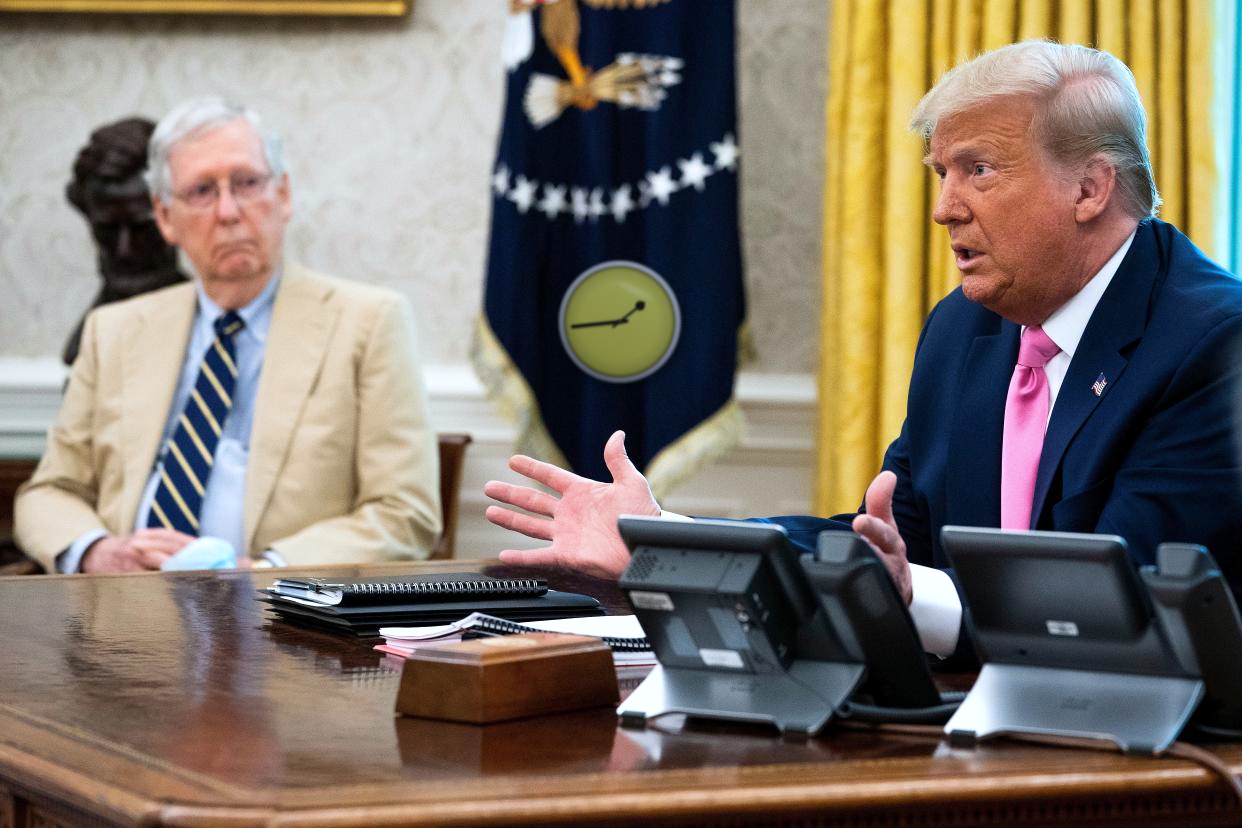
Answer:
{"hour": 1, "minute": 44}
